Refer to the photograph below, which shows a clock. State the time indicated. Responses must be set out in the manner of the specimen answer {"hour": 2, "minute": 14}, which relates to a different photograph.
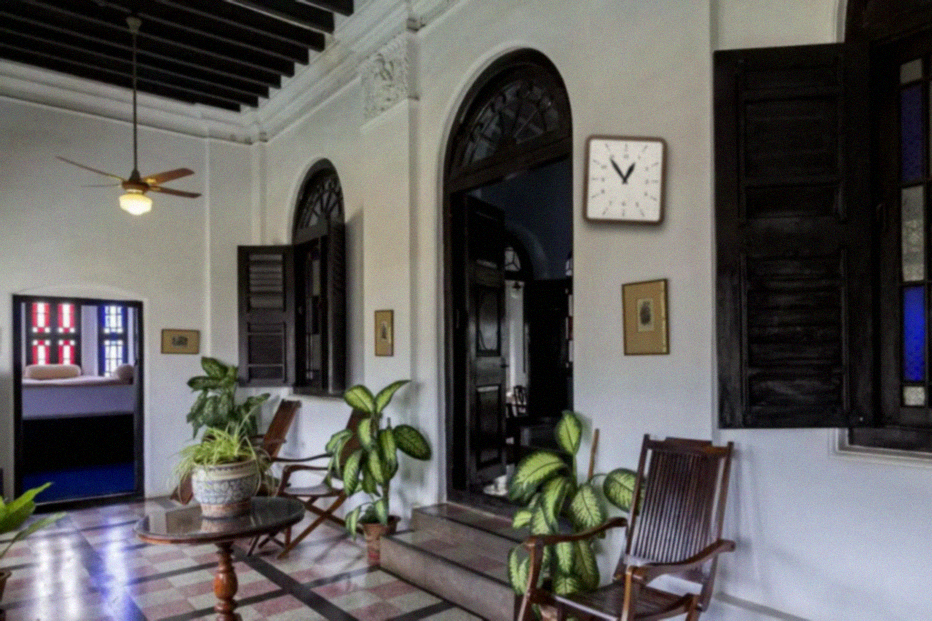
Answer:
{"hour": 12, "minute": 54}
